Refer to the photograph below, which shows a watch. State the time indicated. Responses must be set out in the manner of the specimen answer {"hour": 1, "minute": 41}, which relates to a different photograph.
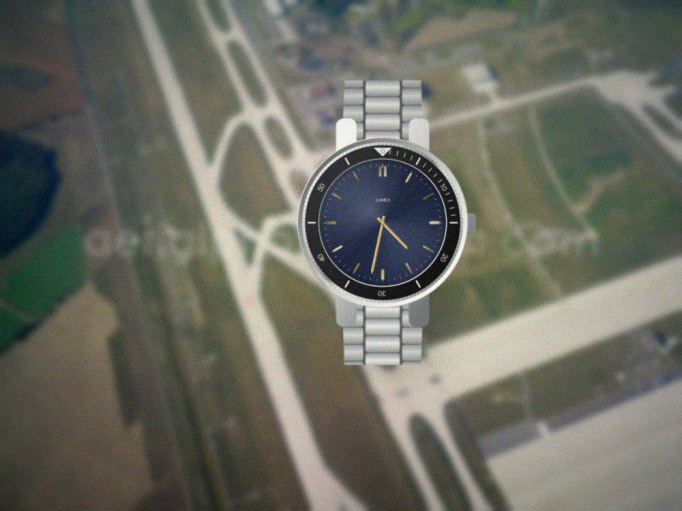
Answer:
{"hour": 4, "minute": 32}
